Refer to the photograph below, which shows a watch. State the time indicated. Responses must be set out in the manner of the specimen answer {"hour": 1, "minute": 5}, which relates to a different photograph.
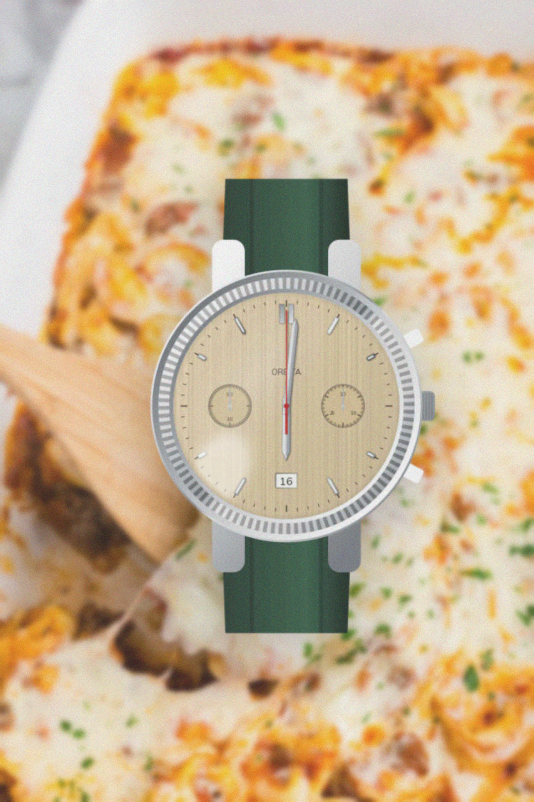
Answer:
{"hour": 6, "minute": 1}
